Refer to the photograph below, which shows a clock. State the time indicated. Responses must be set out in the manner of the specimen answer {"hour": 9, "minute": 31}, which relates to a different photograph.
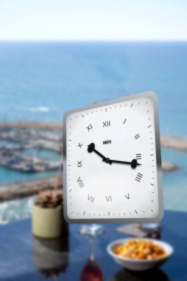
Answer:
{"hour": 10, "minute": 17}
